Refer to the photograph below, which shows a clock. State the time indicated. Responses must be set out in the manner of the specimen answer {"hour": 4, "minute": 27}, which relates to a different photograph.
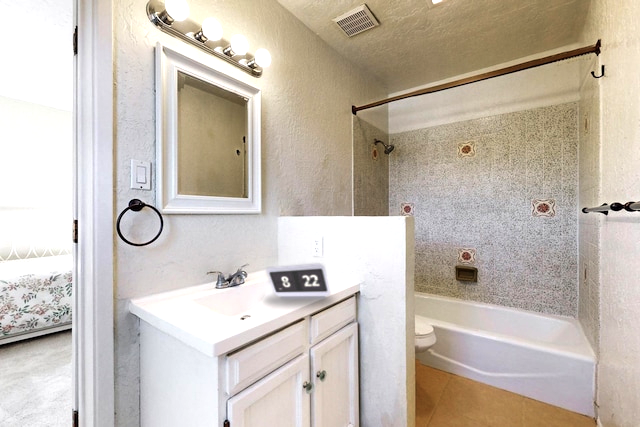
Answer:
{"hour": 8, "minute": 22}
